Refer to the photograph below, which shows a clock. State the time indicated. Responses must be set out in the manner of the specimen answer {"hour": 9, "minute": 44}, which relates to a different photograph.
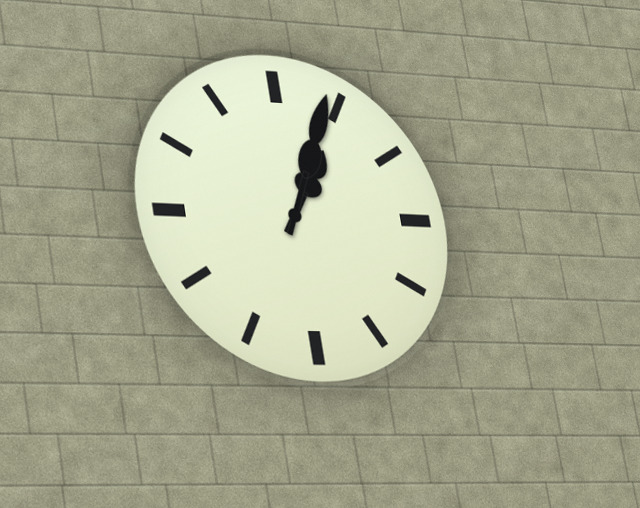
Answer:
{"hour": 1, "minute": 4}
